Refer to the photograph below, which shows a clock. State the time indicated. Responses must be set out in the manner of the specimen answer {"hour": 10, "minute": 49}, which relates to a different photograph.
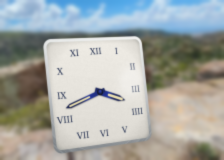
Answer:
{"hour": 3, "minute": 42}
